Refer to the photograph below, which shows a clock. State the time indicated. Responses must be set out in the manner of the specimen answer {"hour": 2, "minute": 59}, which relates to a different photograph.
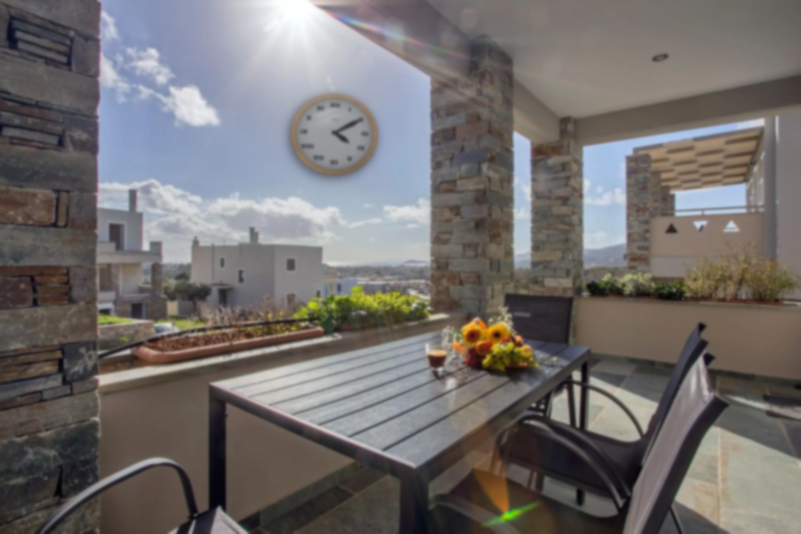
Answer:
{"hour": 4, "minute": 10}
